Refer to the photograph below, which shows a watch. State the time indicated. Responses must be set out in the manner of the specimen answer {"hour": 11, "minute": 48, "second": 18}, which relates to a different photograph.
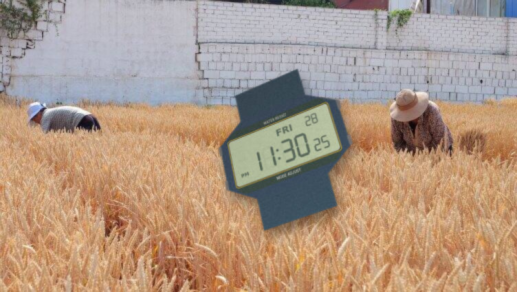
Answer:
{"hour": 11, "minute": 30, "second": 25}
